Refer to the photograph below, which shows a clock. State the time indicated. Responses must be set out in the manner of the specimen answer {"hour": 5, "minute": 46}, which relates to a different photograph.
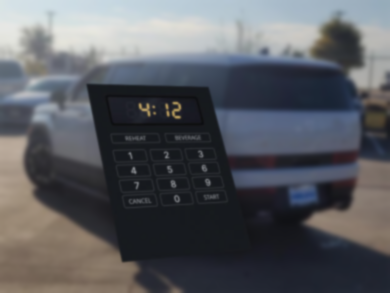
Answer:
{"hour": 4, "minute": 12}
